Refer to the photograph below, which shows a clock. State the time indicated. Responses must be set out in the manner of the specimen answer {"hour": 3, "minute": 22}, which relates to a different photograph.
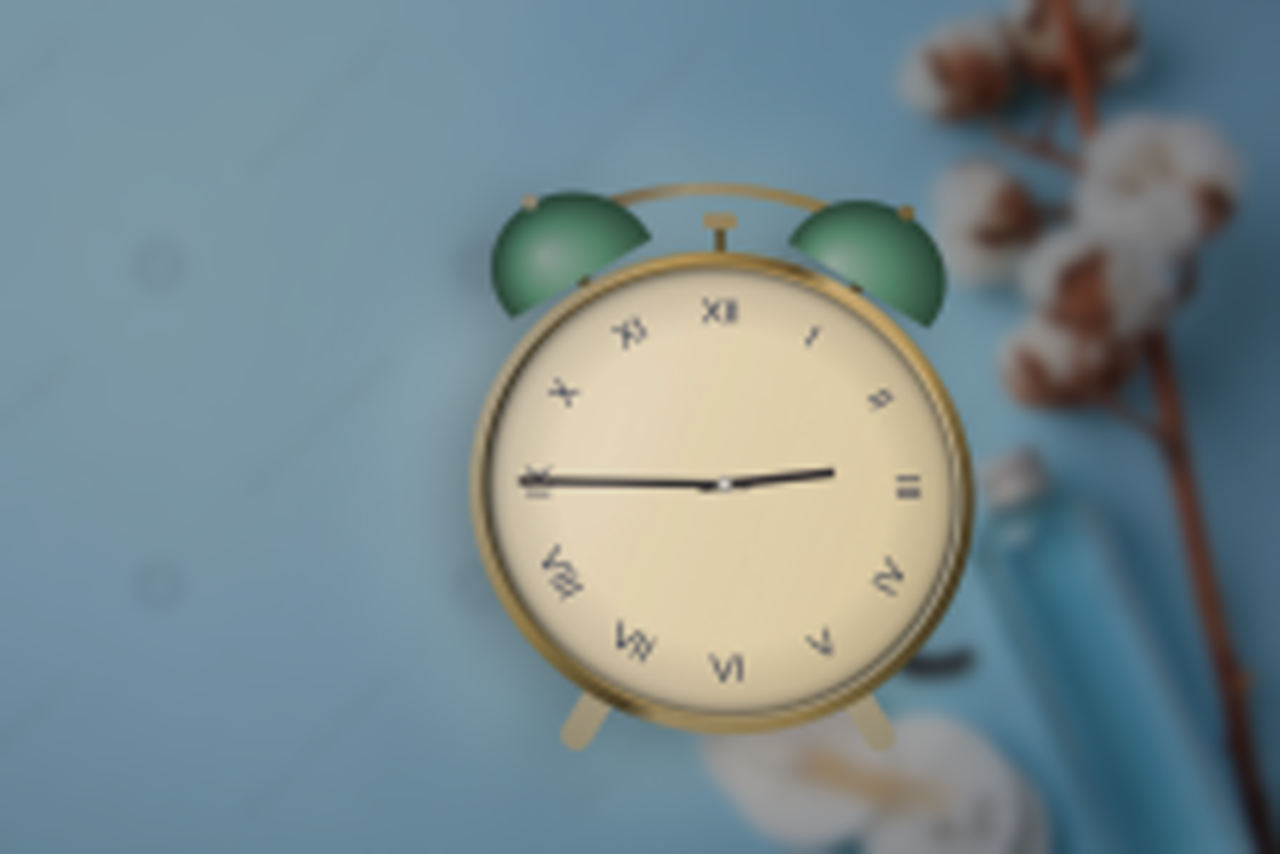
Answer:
{"hour": 2, "minute": 45}
